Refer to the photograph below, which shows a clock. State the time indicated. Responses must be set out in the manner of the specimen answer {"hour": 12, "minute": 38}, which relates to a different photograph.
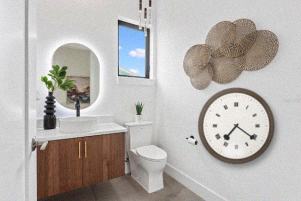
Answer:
{"hour": 7, "minute": 21}
